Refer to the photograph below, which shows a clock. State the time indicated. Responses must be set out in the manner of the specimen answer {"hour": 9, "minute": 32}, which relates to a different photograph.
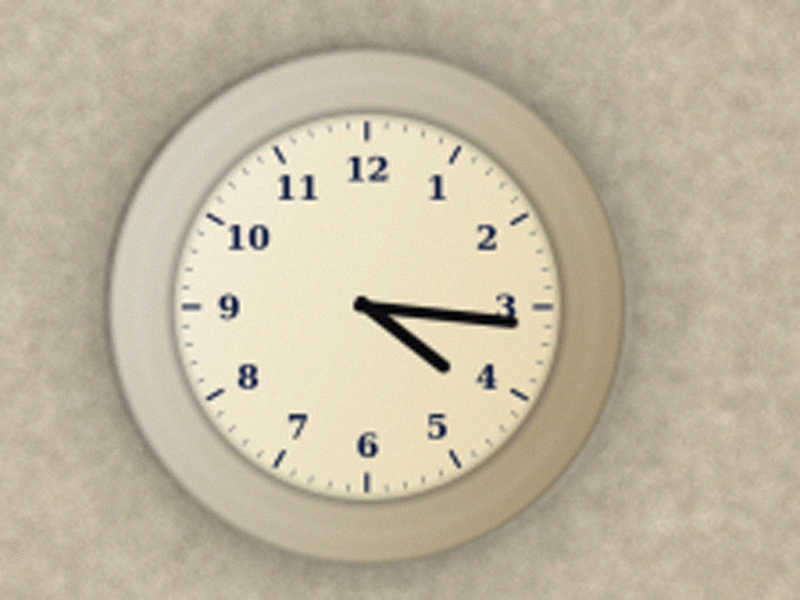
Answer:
{"hour": 4, "minute": 16}
